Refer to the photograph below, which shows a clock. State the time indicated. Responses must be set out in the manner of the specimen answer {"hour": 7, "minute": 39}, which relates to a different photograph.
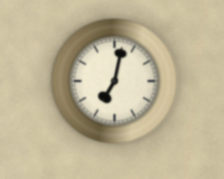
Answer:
{"hour": 7, "minute": 2}
